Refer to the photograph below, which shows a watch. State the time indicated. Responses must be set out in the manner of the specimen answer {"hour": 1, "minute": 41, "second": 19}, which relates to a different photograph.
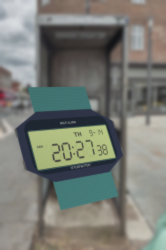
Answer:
{"hour": 20, "minute": 27, "second": 38}
